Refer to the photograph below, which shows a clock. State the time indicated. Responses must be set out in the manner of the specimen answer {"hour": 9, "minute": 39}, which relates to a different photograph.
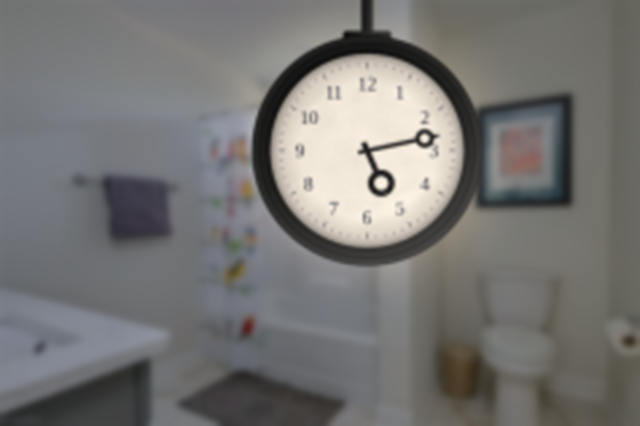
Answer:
{"hour": 5, "minute": 13}
